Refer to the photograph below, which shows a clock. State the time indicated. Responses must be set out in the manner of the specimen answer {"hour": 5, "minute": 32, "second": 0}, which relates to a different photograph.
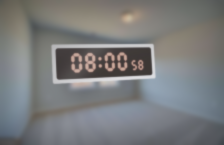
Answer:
{"hour": 8, "minute": 0, "second": 58}
